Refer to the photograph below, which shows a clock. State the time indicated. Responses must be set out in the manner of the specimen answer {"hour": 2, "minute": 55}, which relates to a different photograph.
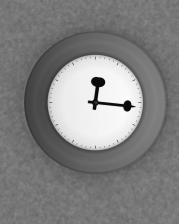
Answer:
{"hour": 12, "minute": 16}
